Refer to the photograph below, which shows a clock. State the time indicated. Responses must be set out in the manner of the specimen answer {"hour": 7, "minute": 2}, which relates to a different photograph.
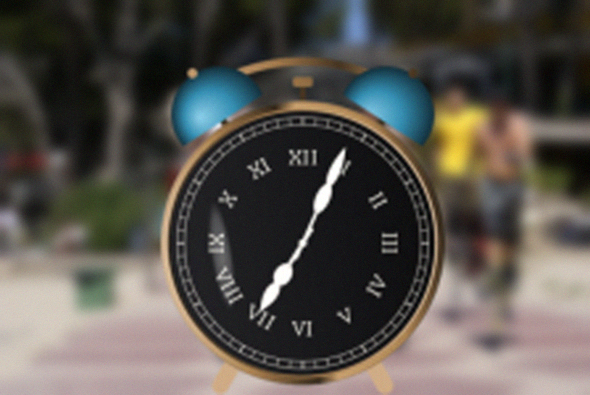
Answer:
{"hour": 7, "minute": 4}
